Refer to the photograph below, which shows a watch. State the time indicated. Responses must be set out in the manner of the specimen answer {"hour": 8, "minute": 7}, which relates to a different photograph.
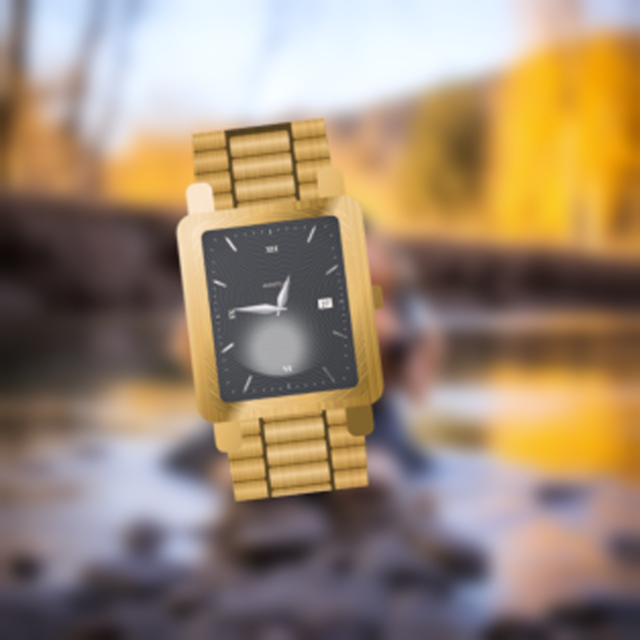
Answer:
{"hour": 12, "minute": 46}
